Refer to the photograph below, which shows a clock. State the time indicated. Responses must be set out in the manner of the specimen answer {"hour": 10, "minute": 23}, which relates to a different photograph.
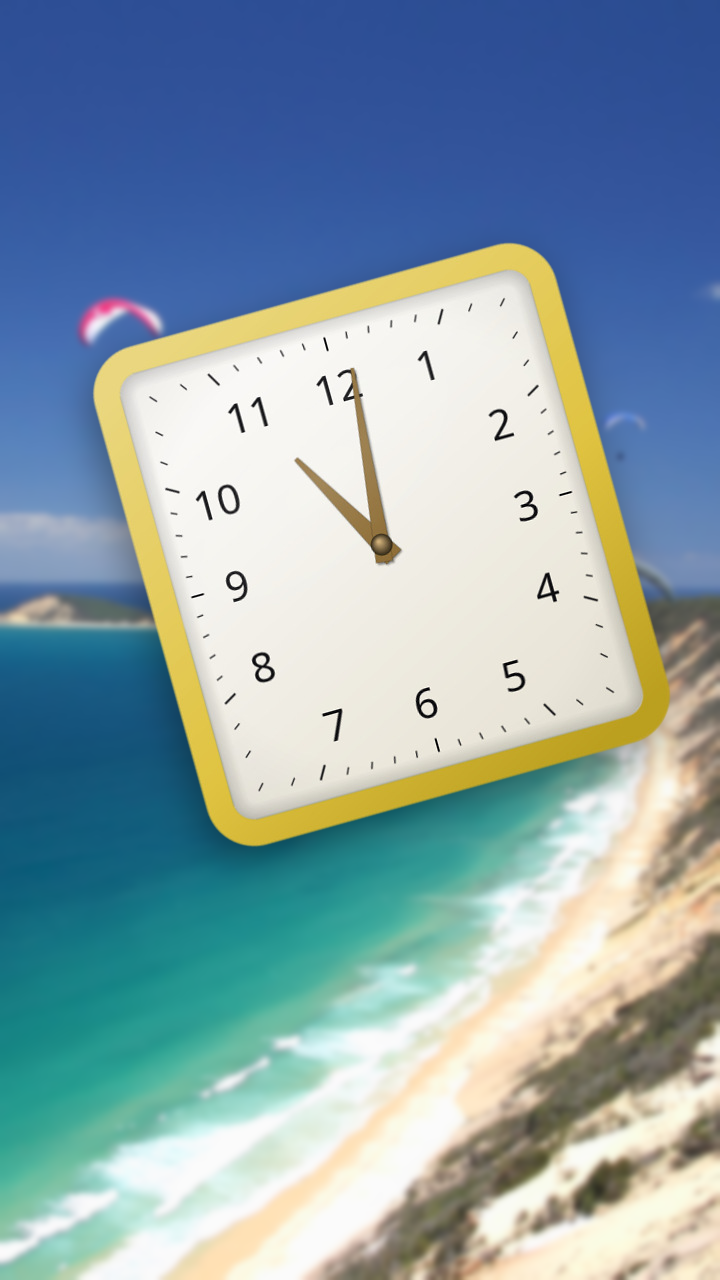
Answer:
{"hour": 11, "minute": 1}
